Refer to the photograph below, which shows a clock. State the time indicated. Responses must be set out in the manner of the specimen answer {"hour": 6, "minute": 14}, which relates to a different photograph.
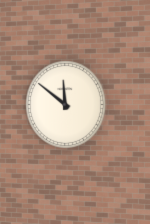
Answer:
{"hour": 11, "minute": 51}
